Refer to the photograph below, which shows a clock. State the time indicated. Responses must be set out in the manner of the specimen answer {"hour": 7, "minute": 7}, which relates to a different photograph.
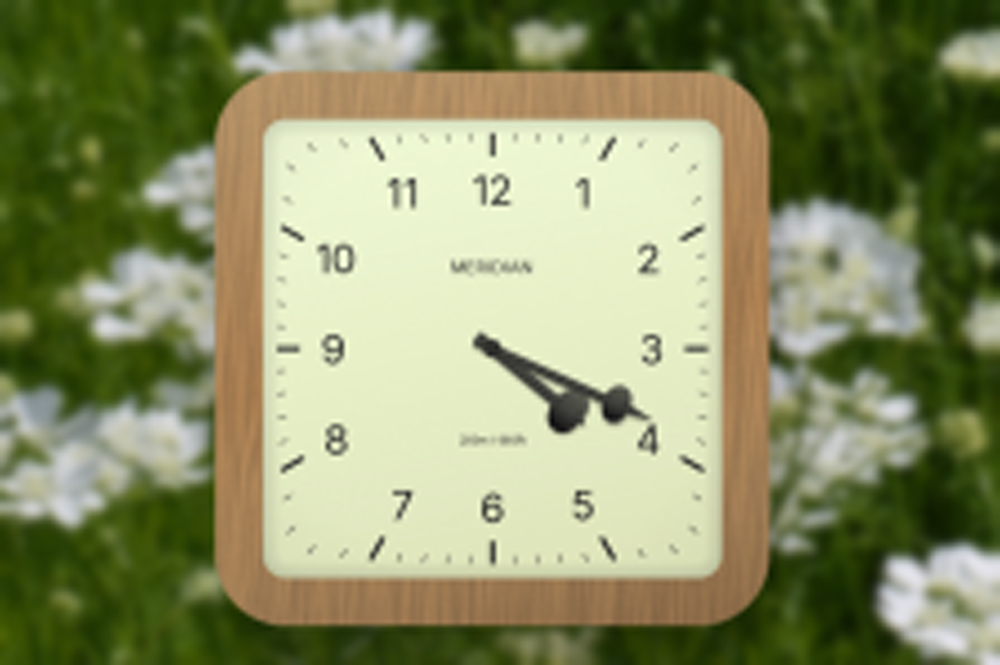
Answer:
{"hour": 4, "minute": 19}
